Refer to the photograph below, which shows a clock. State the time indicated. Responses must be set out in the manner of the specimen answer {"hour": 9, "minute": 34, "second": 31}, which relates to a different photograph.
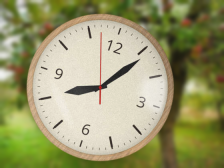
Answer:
{"hour": 8, "minute": 5, "second": 57}
